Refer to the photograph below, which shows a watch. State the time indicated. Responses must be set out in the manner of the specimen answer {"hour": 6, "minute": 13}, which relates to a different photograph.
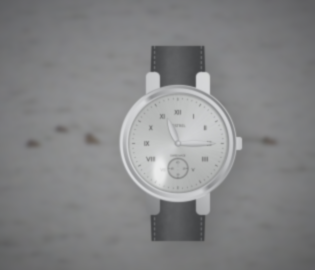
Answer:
{"hour": 11, "minute": 15}
